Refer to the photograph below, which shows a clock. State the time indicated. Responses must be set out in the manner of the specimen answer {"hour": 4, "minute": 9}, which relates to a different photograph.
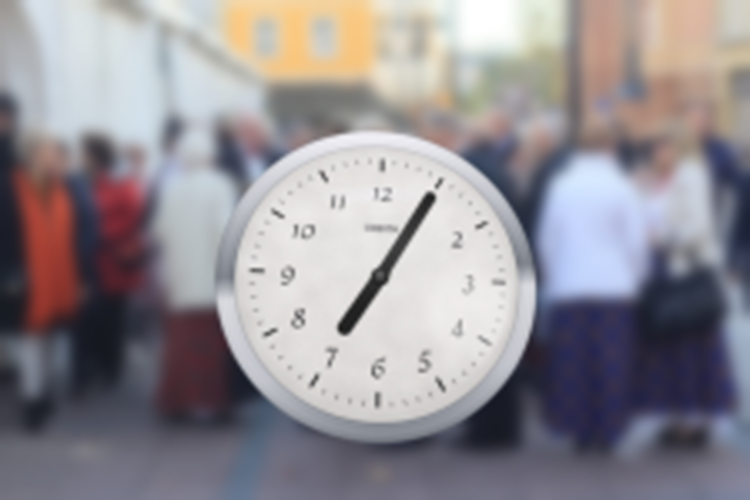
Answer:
{"hour": 7, "minute": 5}
